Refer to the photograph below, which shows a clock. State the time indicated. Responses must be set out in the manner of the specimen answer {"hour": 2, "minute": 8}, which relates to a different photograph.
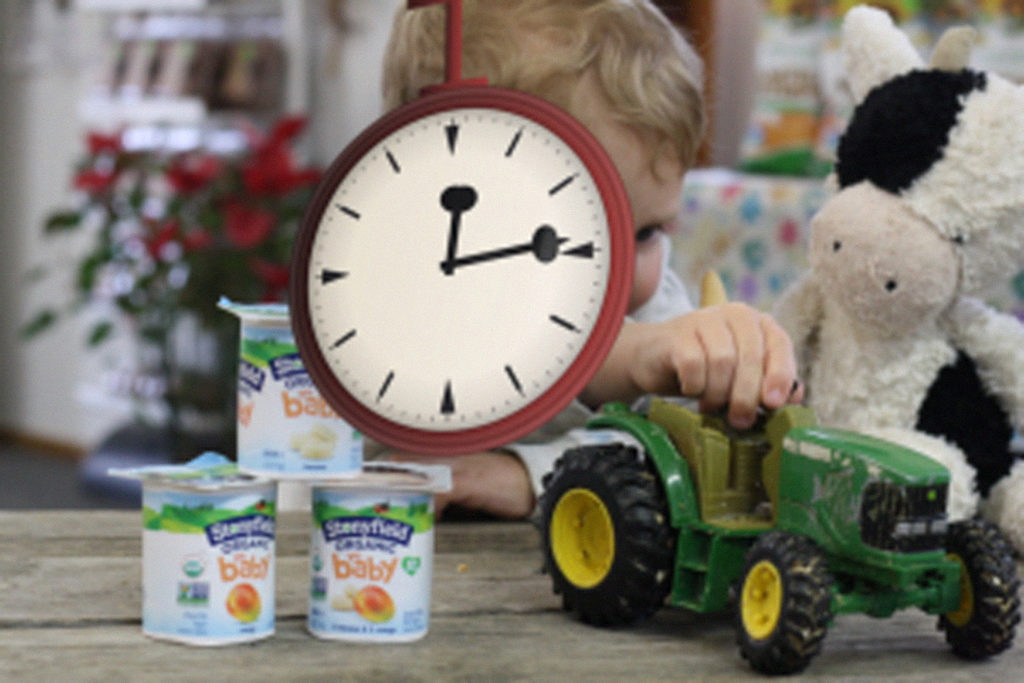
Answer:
{"hour": 12, "minute": 14}
